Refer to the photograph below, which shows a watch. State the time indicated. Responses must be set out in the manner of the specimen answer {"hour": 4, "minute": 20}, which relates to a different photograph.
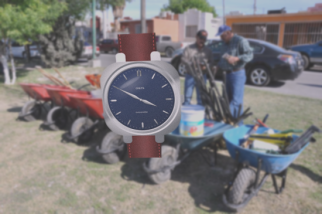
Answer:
{"hour": 3, "minute": 50}
